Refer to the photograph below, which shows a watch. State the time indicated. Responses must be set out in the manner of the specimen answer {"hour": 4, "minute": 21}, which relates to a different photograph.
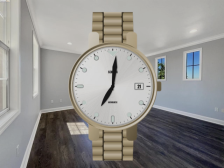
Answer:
{"hour": 7, "minute": 1}
